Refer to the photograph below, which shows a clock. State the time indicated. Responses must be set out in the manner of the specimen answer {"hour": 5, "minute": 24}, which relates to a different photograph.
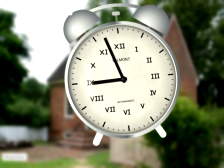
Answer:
{"hour": 8, "minute": 57}
